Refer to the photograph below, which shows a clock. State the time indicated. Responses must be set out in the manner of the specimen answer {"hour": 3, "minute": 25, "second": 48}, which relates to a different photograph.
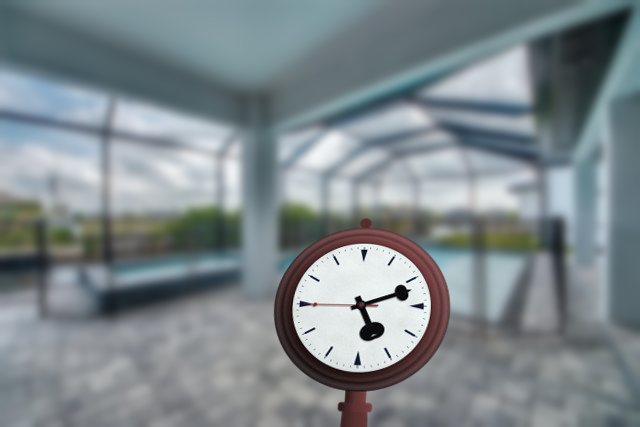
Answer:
{"hour": 5, "minute": 11, "second": 45}
